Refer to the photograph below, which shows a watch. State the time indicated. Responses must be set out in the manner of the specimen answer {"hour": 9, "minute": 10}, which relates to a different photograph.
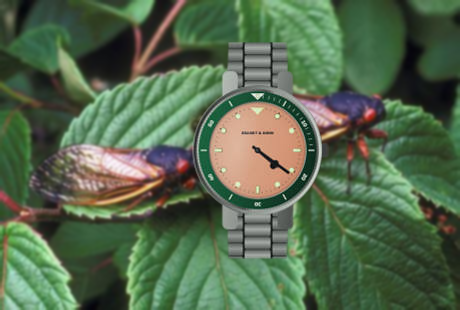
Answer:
{"hour": 4, "minute": 21}
